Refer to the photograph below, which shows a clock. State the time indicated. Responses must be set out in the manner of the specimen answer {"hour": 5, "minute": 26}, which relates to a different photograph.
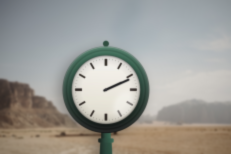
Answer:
{"hour": 2, "minute": 11}
